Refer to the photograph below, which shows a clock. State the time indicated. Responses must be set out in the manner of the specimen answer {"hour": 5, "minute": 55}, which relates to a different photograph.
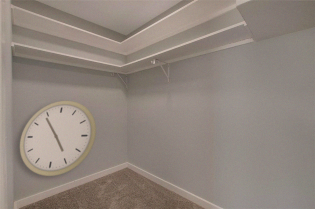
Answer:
{"hour": 4, "minute": 54}
